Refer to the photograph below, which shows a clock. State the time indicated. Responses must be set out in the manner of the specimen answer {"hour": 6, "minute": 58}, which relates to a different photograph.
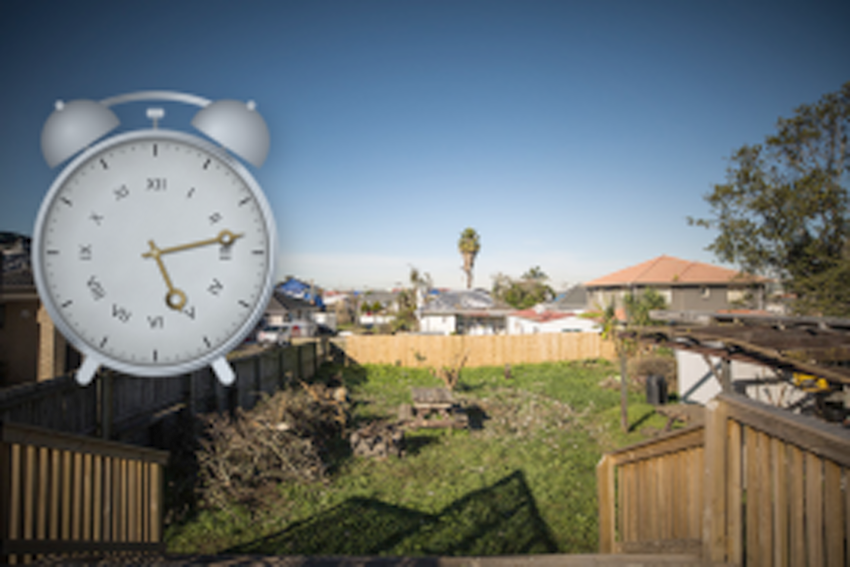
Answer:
{"hour": 5, "minute": 13}
